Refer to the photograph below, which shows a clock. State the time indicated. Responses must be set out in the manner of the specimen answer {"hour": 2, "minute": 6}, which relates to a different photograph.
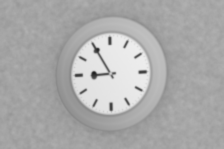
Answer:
{"hour": 8, "minute": 55}
